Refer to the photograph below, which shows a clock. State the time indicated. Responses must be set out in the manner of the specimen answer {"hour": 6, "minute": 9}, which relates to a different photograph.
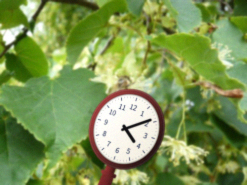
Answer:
{"hour": 4, "minute": 9}
